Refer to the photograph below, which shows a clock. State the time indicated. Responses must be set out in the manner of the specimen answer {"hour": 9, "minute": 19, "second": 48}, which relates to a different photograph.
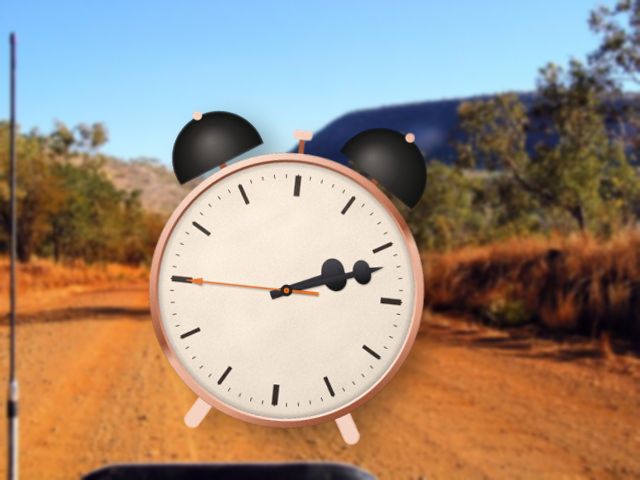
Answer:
{"hour": 2, "minute": 11, "second": 45}
